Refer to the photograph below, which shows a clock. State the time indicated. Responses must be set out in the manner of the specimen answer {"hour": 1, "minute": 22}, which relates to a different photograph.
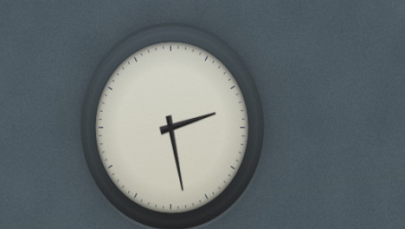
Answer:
{"hour": 2, "minute": 28}
